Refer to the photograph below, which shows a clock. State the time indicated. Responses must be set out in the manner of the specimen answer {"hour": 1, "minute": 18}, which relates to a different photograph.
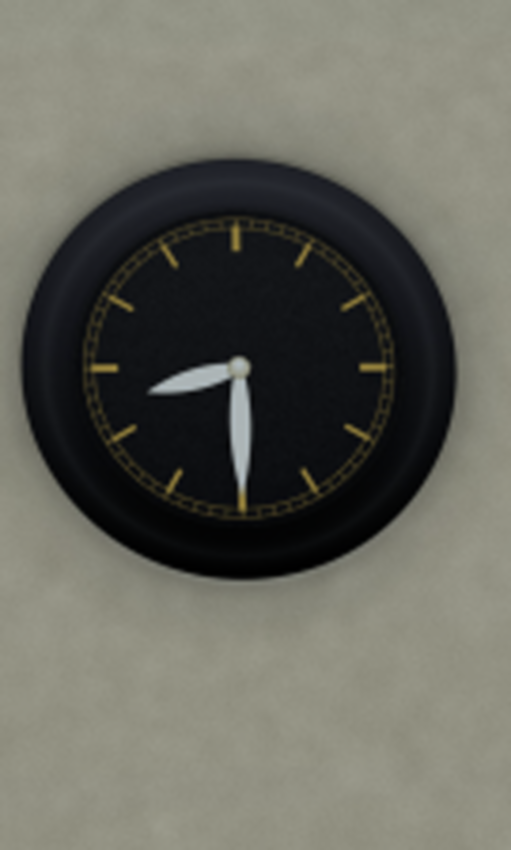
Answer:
{"hour": 8, "minute": 30}
